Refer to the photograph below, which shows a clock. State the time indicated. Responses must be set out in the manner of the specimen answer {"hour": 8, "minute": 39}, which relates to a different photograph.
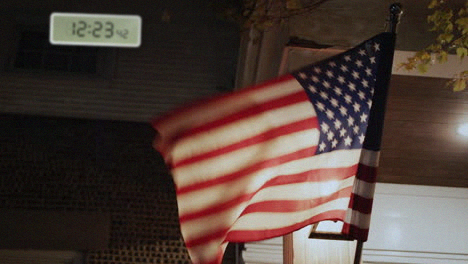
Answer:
{"hour": 12, "minute": 23}
